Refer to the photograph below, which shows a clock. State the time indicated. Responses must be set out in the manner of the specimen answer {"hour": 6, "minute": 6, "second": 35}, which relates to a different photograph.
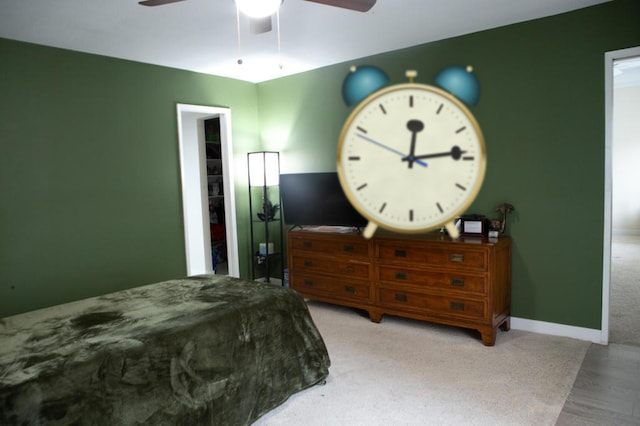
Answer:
{"hour": 12, "minute": 13, "second": 49}
